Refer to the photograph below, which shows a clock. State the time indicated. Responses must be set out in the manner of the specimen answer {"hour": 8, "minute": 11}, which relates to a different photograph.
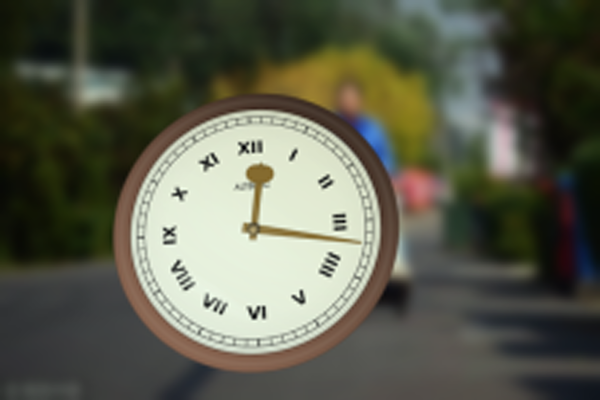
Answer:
{"hour": 12, "minute": 17}
